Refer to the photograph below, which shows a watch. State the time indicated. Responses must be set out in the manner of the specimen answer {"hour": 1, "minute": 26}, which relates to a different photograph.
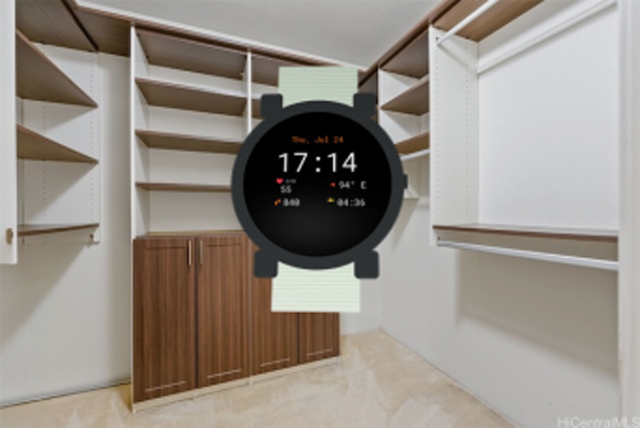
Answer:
{"hour": 17, "minute": 14}
